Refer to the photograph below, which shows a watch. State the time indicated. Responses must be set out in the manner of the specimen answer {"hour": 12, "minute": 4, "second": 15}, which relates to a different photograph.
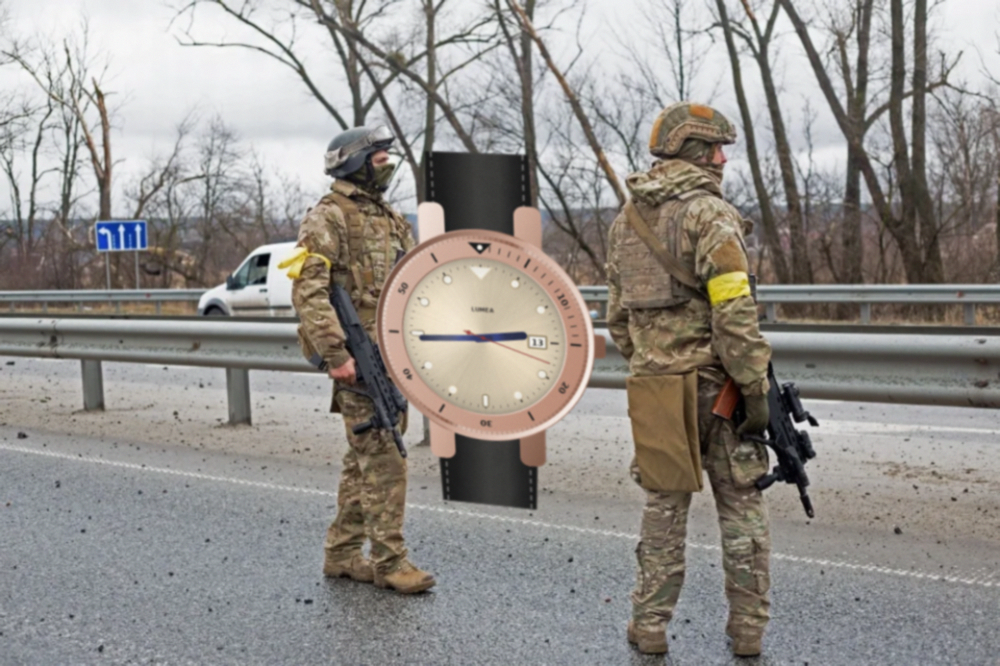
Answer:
{"hour": 2, "minute": 44, "second": 18}
